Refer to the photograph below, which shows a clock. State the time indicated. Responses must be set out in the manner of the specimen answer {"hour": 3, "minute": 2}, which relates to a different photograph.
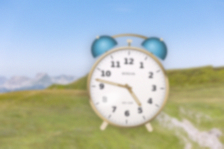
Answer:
{"hour": 4, "minute": 47}
